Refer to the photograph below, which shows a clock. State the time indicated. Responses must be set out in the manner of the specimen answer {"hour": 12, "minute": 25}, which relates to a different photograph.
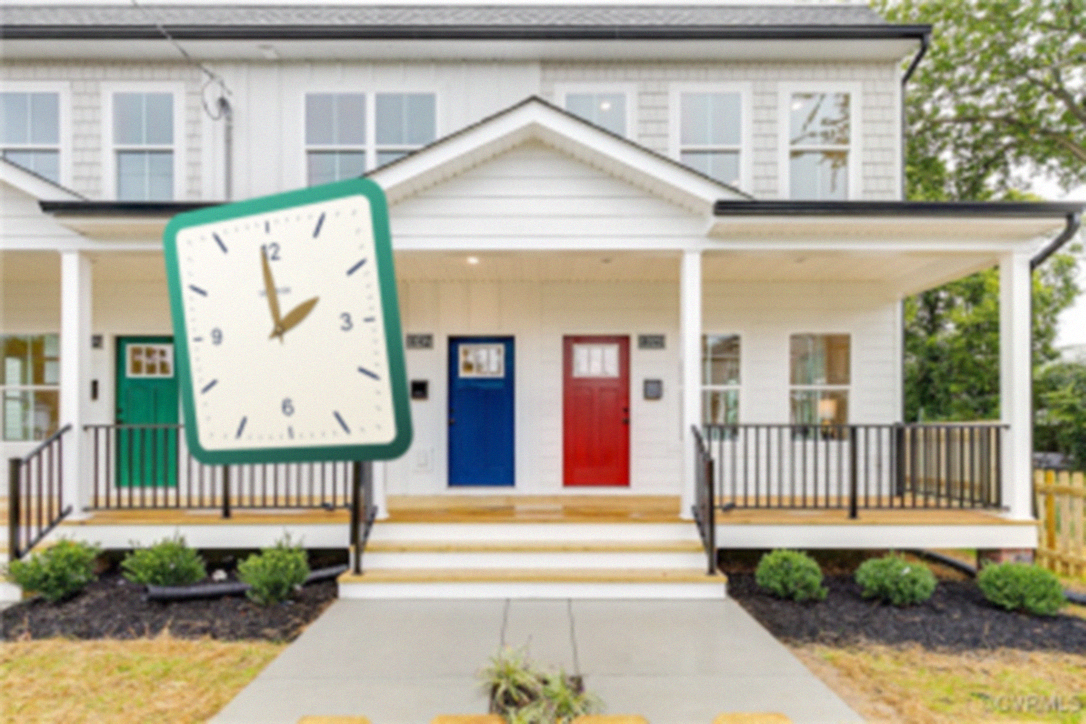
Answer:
{"hour": 1, "minute": 59}
